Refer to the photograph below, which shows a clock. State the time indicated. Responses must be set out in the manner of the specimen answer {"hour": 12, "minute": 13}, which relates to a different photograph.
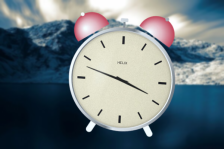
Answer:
{"hour": 3, "minute": 48}
